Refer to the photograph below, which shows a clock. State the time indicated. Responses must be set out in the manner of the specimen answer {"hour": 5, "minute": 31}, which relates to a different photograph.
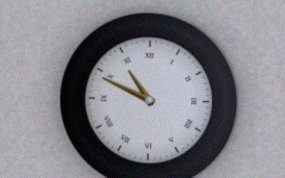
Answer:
{"hour": 10, "minute": 49}
